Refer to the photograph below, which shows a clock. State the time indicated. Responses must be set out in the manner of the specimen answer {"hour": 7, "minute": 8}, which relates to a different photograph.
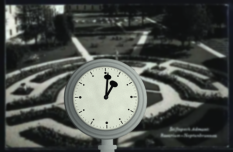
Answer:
{"hour": 1, "minute": 1}
